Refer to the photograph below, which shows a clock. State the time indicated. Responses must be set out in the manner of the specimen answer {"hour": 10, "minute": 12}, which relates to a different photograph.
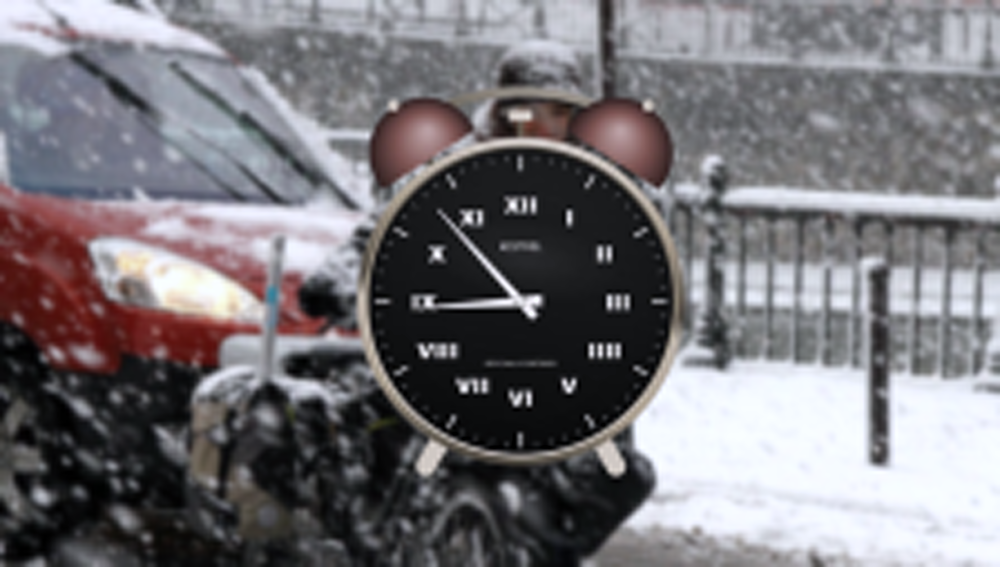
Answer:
{"hour": 8, "minute": 53}
